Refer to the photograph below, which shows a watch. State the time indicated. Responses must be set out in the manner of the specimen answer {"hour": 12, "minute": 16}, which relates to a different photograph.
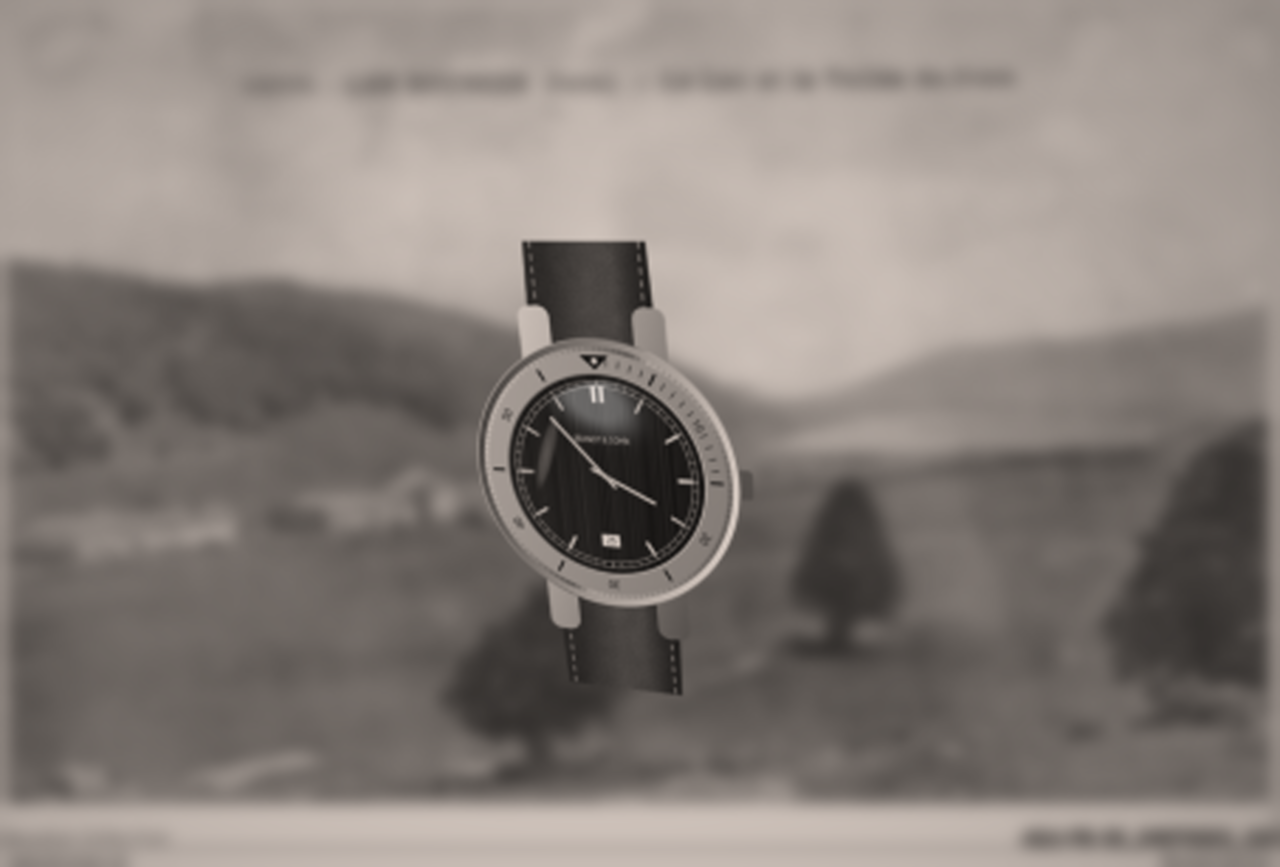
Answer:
{"hour": 3, "minute": 53}
